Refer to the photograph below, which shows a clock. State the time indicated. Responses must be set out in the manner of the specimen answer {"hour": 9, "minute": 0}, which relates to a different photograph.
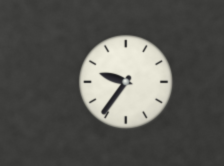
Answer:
{"hour": 9, "minute": 36}
